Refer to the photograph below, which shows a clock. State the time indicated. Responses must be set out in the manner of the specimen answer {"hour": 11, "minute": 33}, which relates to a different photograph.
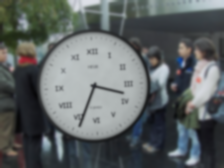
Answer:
{"hour": 3, "minute": 34}
